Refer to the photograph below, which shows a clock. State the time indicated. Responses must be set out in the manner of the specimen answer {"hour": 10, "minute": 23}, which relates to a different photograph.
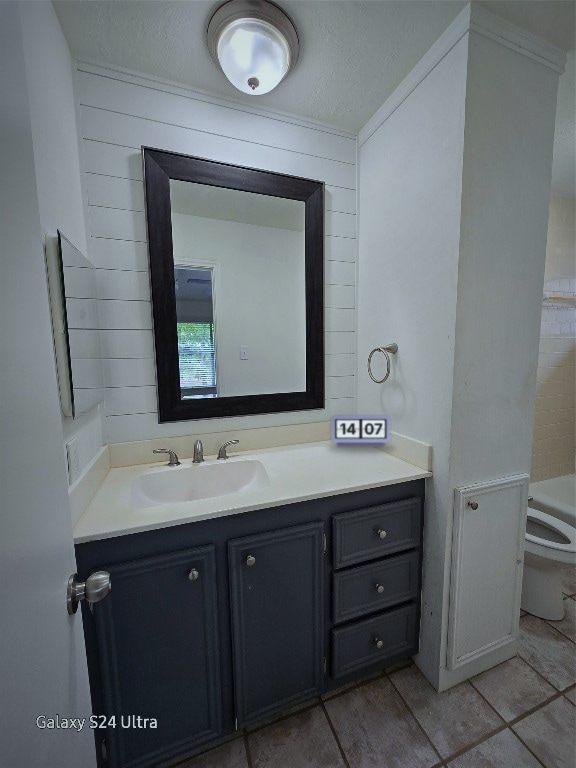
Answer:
{"hour": 14, "minute": 7}
